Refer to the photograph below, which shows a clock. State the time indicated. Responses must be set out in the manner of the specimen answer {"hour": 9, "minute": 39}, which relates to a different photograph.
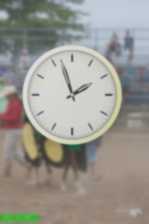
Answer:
{"hour": 1, "minute": 57}
